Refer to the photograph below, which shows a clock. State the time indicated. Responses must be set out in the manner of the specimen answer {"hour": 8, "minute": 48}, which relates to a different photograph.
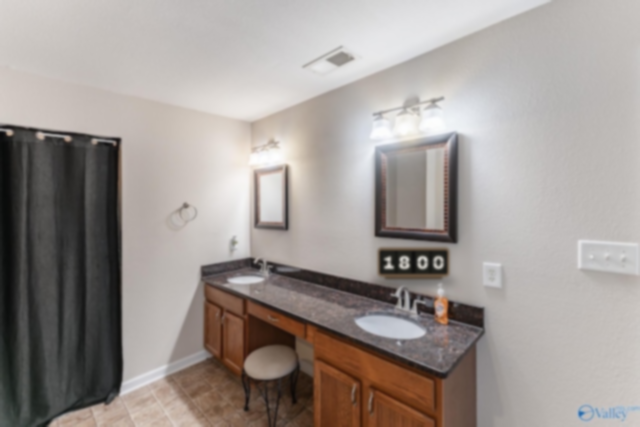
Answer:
{"hour": 18, "minute": 0}
